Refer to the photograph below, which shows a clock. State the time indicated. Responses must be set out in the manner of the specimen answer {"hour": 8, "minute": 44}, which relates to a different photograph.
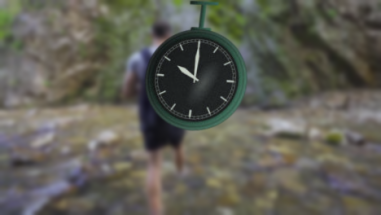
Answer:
{"hour": 10, "minute": 0}
